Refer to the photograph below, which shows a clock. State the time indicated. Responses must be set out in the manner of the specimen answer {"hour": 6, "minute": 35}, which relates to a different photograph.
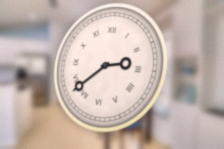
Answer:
{"hour": 2, "minute": 38}
